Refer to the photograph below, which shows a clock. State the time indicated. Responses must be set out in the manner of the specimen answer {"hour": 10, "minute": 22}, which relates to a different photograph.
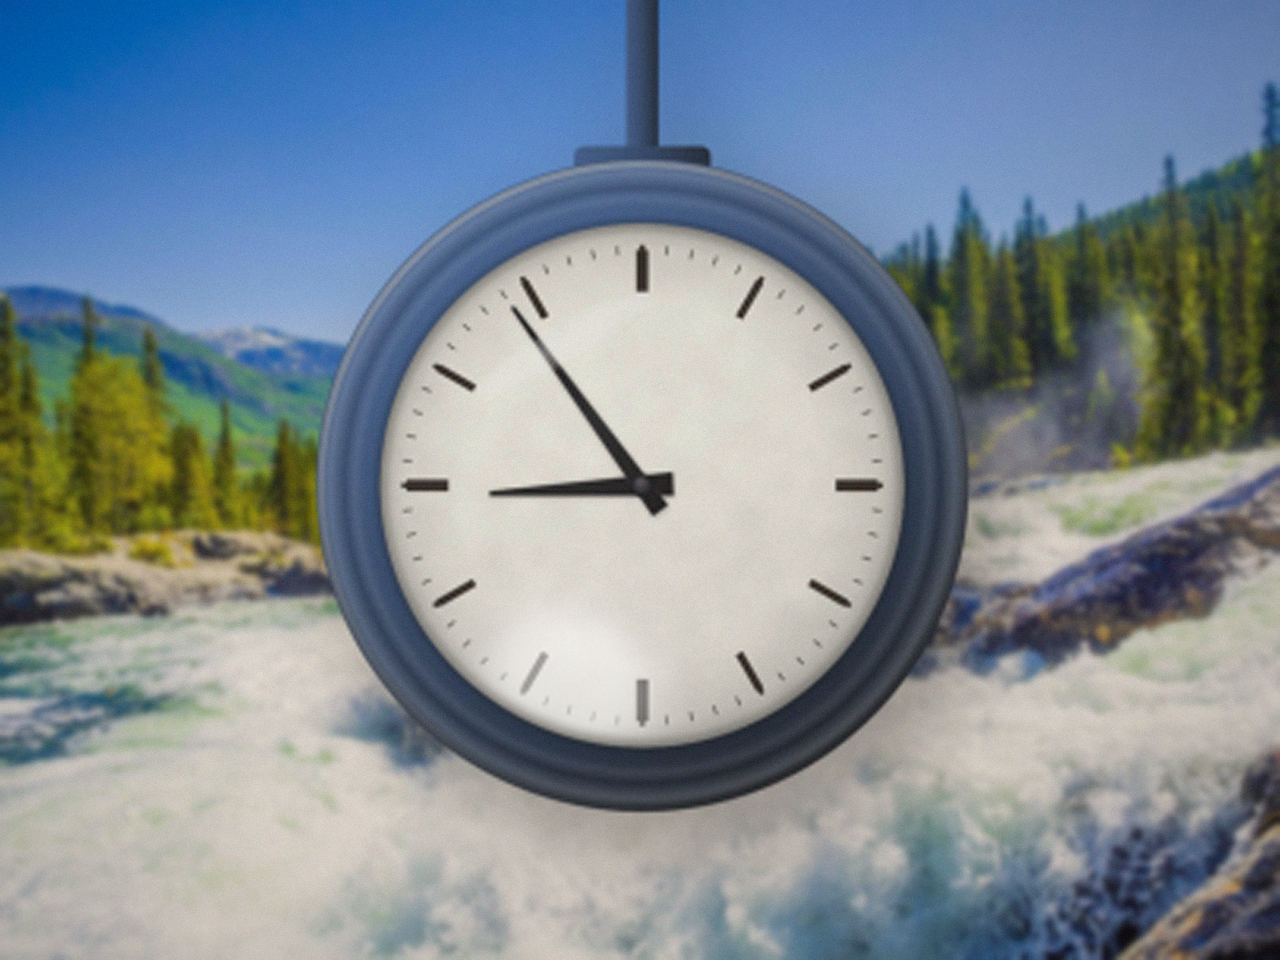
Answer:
{"hour": 8, "minute": 54}
